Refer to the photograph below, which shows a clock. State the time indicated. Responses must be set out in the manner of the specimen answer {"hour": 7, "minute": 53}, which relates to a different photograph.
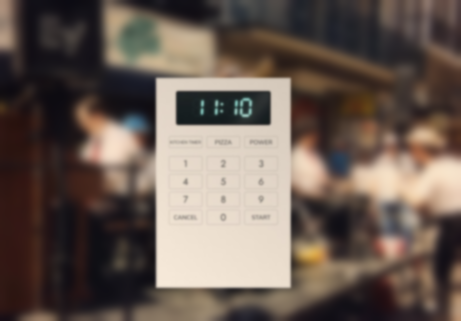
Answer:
{"hour": 11, "minute": 10}
